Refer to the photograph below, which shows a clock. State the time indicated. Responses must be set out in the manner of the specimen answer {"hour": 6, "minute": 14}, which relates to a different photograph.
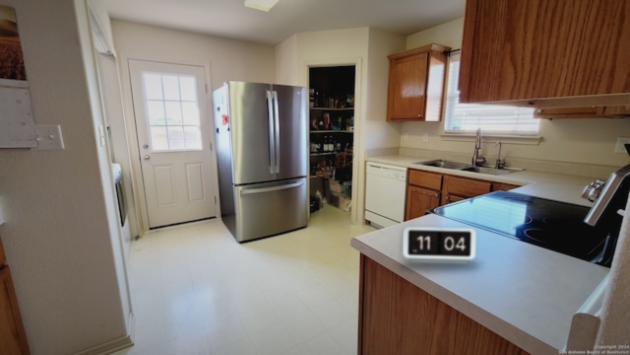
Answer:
{"hour": 11, "minute": 4}
